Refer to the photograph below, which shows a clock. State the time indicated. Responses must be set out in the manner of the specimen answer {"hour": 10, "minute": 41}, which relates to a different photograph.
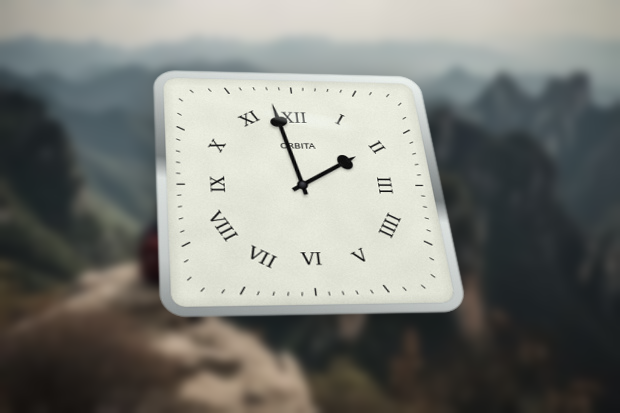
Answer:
{"hour": 1, "minute": 58}
